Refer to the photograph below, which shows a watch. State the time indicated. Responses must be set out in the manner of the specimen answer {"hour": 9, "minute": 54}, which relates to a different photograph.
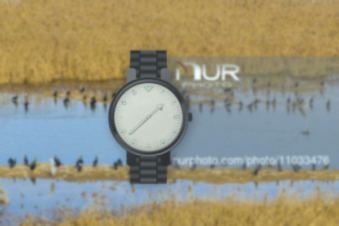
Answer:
{"hour": 1, "minute": 38}
